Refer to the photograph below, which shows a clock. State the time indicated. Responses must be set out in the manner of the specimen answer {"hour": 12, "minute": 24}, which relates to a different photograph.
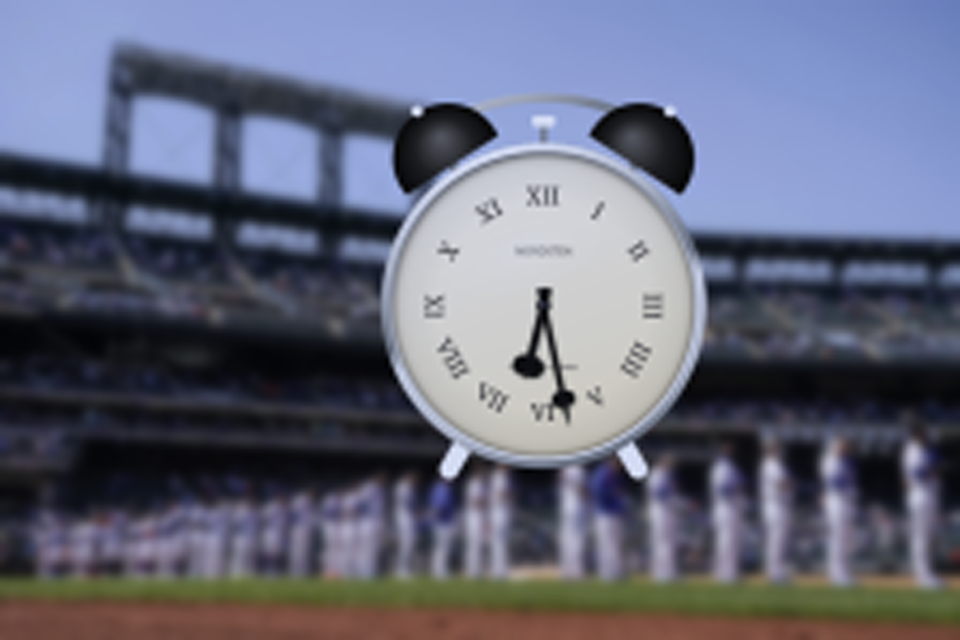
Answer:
{"hour": 6, "minute": 28}
